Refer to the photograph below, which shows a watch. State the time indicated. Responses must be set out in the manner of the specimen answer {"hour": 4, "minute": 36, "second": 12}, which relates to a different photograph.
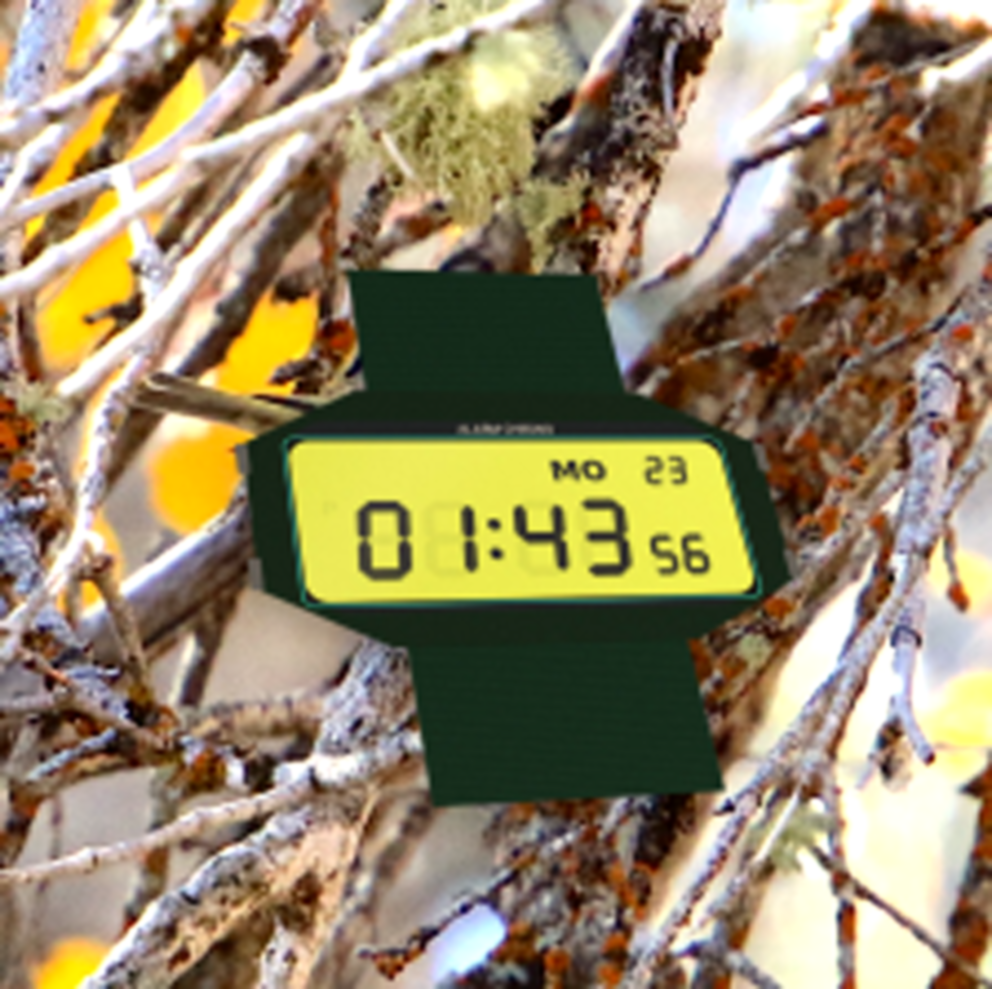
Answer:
{"hour": 1, "minute": 43, "second": 56}
